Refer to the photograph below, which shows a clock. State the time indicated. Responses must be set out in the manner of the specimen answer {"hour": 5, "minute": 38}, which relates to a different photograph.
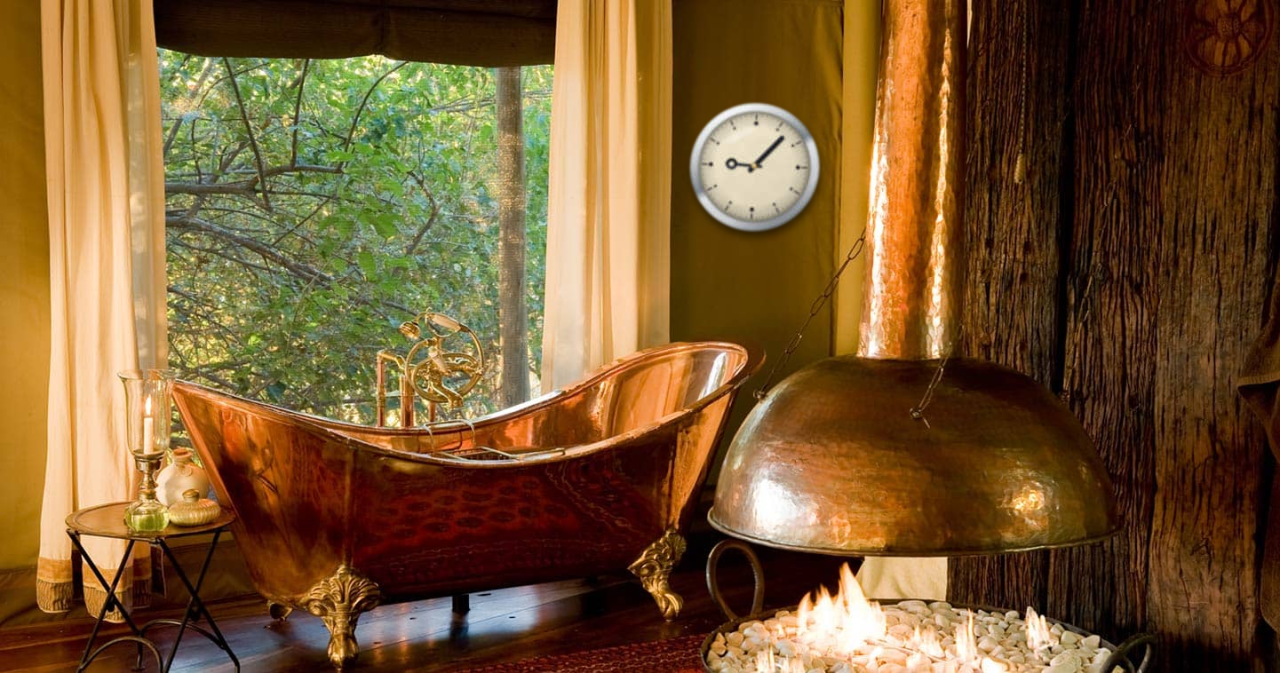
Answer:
{"hour": 9, "minute": 7}
